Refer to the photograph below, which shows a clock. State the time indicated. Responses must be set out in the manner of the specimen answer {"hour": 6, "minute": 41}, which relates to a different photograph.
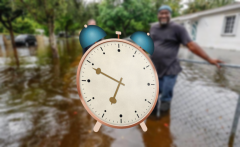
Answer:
{"hour": 6, "minute": 49}
